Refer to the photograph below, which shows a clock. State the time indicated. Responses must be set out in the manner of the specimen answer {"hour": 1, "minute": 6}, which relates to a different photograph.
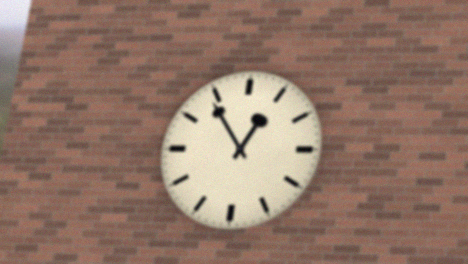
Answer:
{"hour": 12, "minute": 54}
